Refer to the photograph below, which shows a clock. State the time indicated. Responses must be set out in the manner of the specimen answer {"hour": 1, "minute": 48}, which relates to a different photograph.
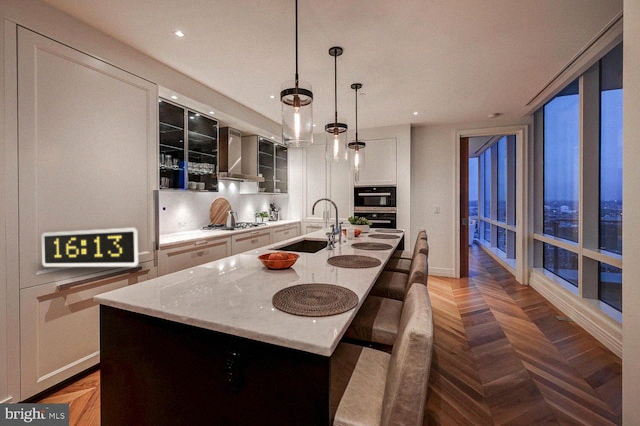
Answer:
{"hour": 16, "minute": 13}
